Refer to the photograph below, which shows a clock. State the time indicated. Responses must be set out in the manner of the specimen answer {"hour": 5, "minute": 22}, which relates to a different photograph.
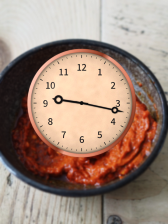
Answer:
{"hour": 9, "minute": 17}
